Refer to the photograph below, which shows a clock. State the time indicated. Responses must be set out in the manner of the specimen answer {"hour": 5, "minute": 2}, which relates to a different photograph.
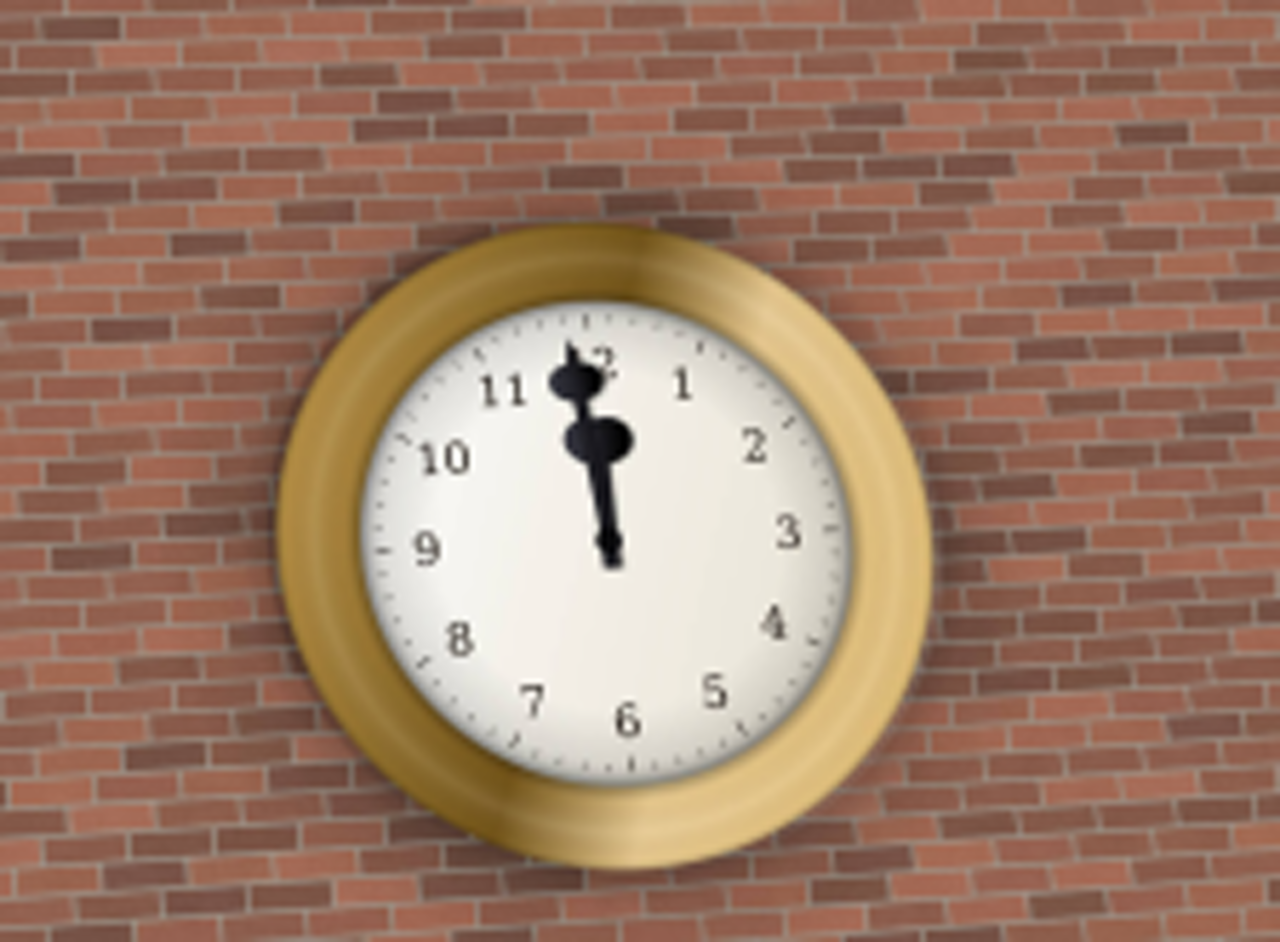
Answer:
{"hour": 11, "minute": 59}
